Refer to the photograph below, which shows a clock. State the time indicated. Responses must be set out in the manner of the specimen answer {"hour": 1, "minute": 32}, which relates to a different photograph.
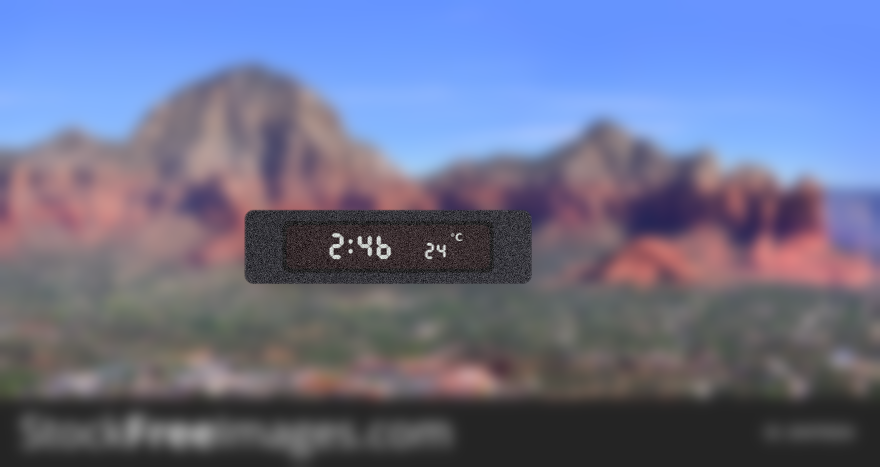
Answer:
{"hour": 2, "minute": 46}
